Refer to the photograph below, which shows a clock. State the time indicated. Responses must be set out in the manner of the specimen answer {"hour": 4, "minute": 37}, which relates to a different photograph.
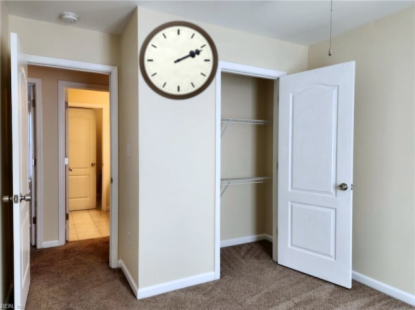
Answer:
{"hour": 2, "minute": 11}
